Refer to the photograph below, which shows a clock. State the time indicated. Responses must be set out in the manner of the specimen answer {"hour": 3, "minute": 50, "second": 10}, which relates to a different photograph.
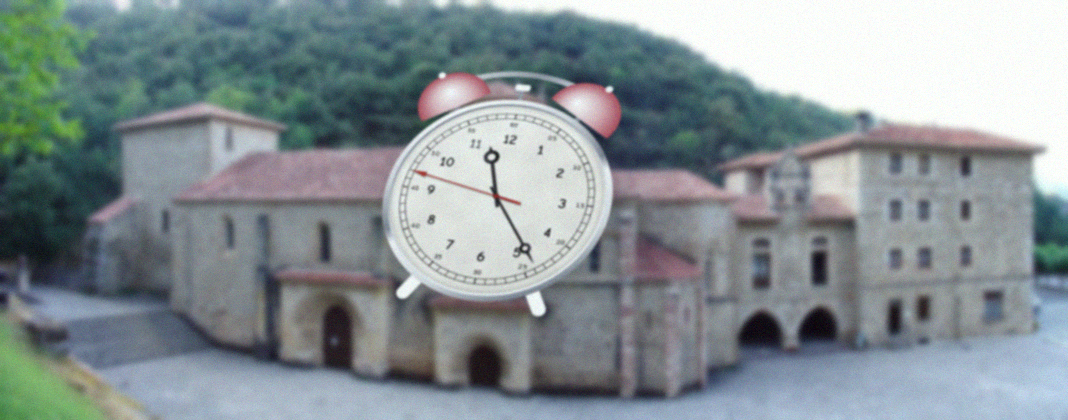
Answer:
{"hour": 11, "minute": 23, "second": 47}
